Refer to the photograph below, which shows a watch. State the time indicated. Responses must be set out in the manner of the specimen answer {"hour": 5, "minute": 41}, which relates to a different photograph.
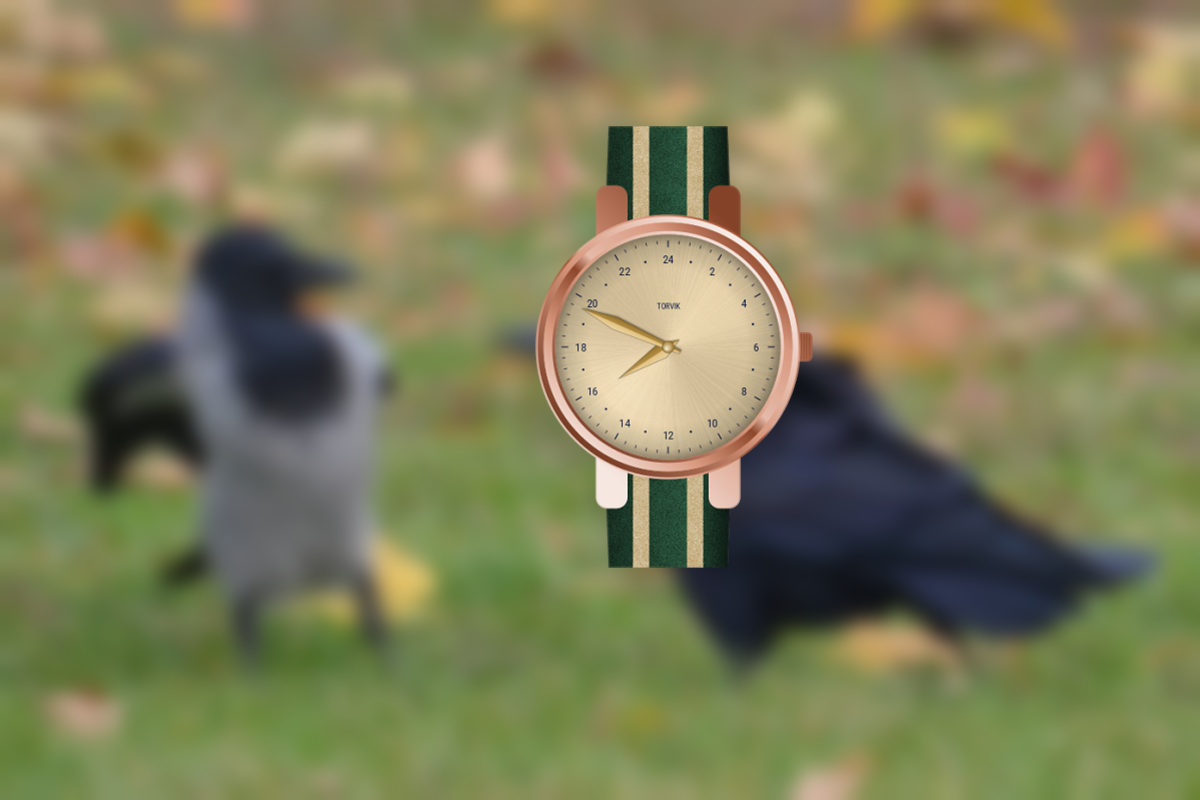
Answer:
{"hour": 15, "minute": 49}
